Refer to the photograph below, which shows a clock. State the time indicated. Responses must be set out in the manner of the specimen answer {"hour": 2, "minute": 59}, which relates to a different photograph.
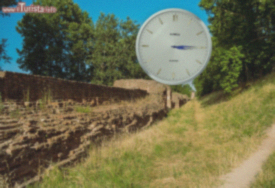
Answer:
{"hour": 3, "minute": 15}
